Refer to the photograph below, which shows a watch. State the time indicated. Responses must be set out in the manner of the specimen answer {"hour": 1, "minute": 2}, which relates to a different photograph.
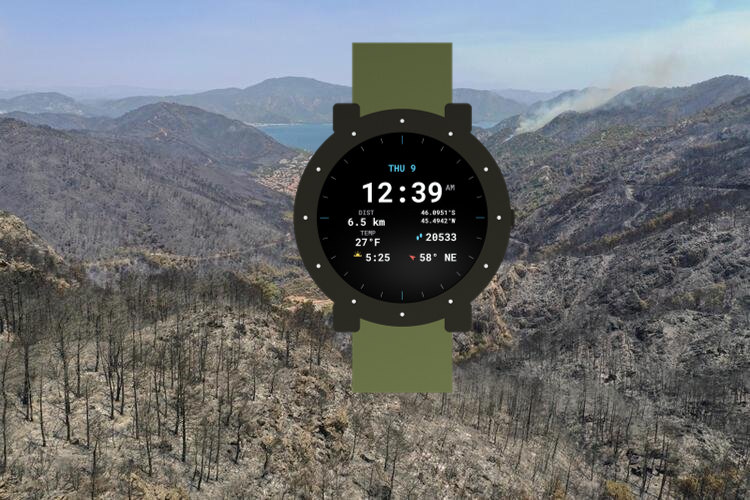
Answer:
{"hour": 12, "minute": 39}
